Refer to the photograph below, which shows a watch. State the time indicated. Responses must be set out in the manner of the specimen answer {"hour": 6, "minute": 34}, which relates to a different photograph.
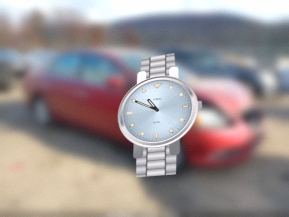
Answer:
{"hour": 10, "minute": 50}
